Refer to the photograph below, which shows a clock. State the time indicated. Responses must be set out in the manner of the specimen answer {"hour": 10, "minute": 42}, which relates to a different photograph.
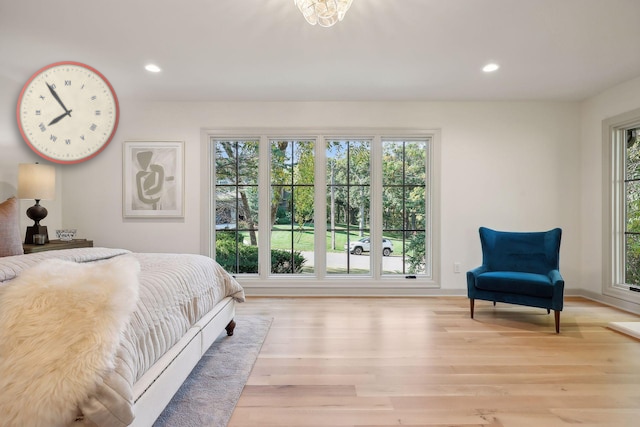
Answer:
{"hour": 7, "minute": 54}
